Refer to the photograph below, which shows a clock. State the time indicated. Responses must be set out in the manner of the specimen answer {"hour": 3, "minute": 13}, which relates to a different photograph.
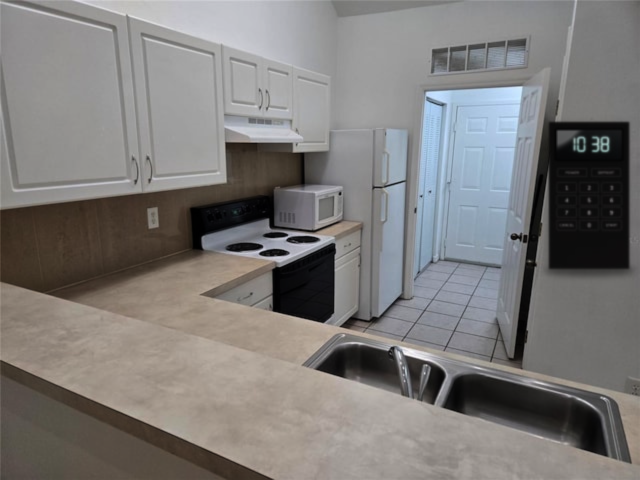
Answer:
{"hour": 10, "minute": 38}
